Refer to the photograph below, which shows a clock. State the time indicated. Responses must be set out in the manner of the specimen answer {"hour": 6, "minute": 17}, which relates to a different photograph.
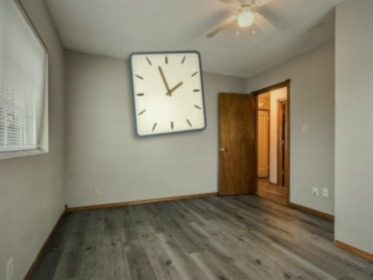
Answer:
{"hour": 1, "minute": 57}
